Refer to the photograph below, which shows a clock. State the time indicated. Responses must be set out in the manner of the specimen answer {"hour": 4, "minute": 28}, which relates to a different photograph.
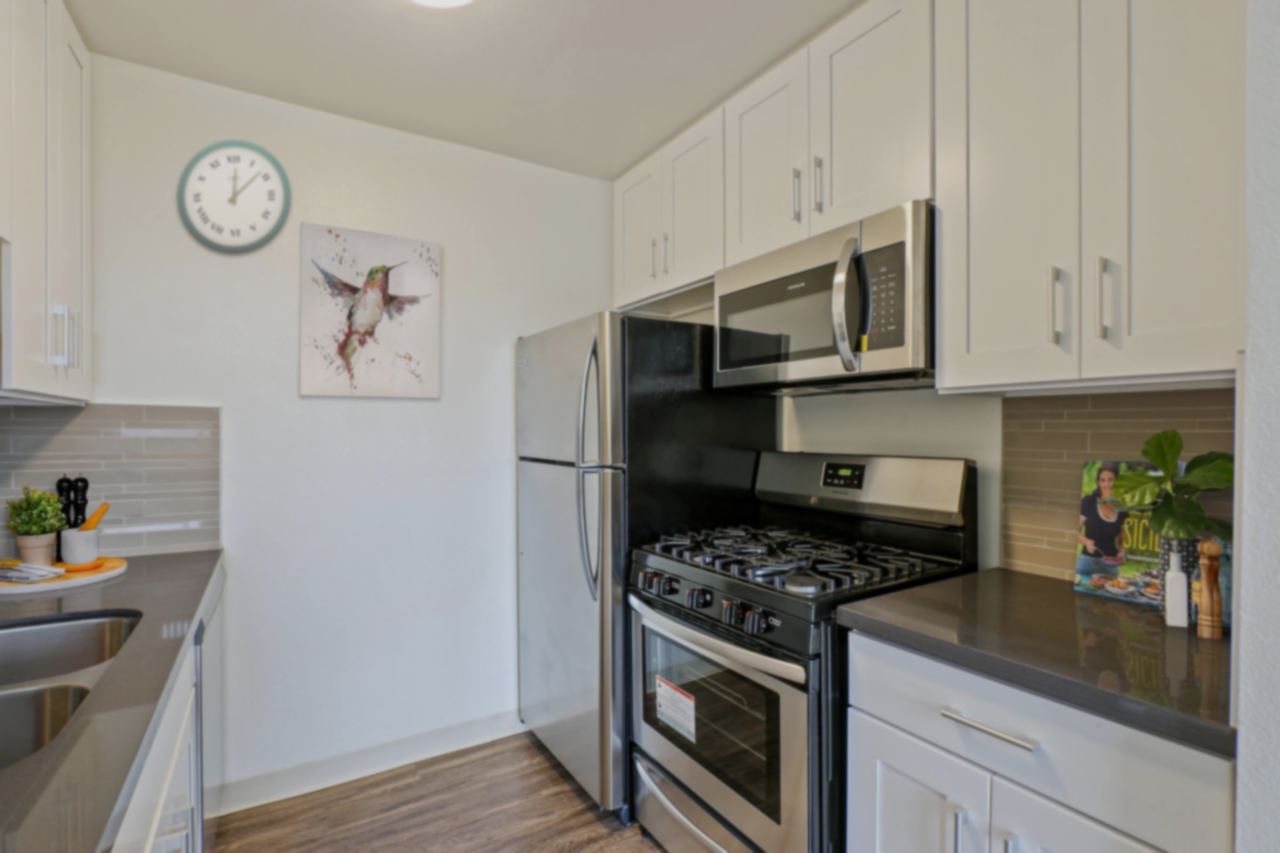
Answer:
{"hour": 12, "minute": 8}
